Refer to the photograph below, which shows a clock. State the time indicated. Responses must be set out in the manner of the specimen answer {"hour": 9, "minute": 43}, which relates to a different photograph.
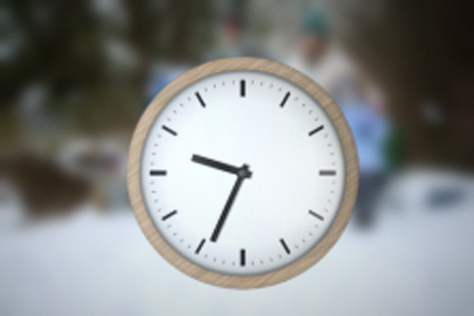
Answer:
{"hour": 9, "minute": 34}
